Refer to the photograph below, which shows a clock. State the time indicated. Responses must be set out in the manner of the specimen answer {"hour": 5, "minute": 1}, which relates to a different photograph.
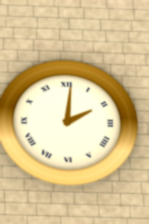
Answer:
{"hour": 2, "minute": 1}
